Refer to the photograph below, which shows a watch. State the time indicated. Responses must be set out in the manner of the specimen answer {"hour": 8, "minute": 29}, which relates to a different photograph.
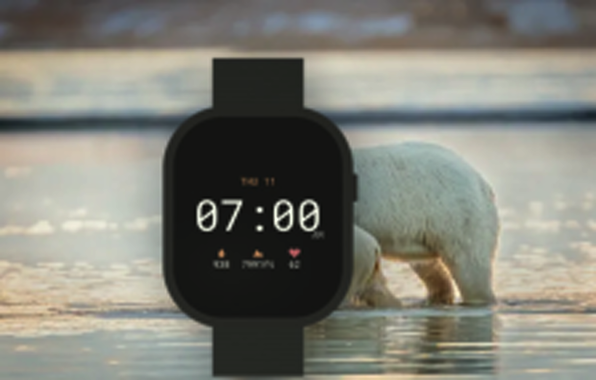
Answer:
{"hour": 7, "minute": 0}
